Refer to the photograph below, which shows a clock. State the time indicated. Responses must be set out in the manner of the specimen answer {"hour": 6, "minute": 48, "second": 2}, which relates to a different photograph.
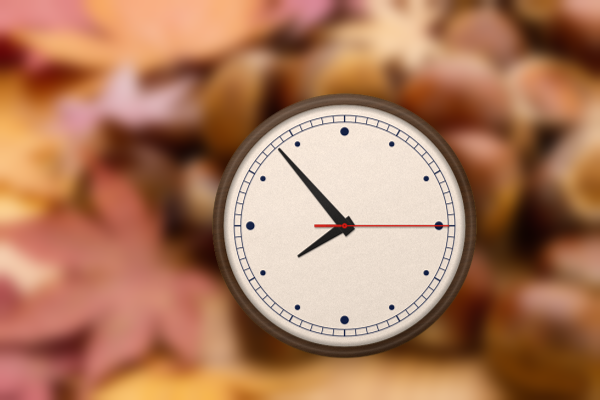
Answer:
{"hour": 7, "minute": 53, "second": 15}
